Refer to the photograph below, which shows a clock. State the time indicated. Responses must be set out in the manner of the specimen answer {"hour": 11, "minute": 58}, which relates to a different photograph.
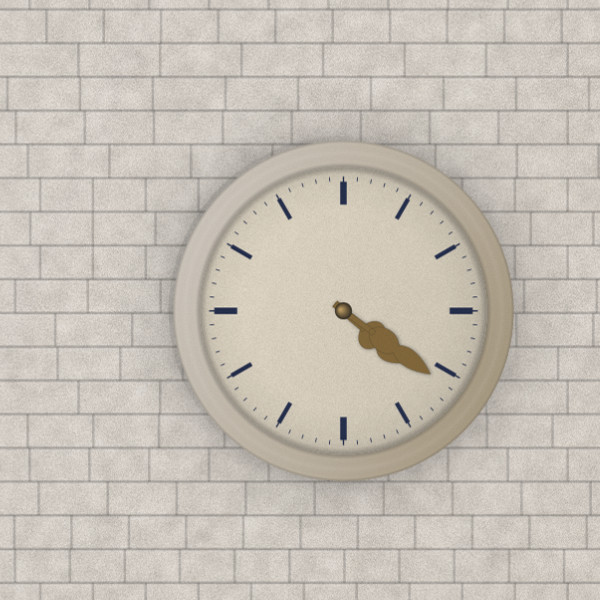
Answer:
{"hour": 4, "minute": 21}
